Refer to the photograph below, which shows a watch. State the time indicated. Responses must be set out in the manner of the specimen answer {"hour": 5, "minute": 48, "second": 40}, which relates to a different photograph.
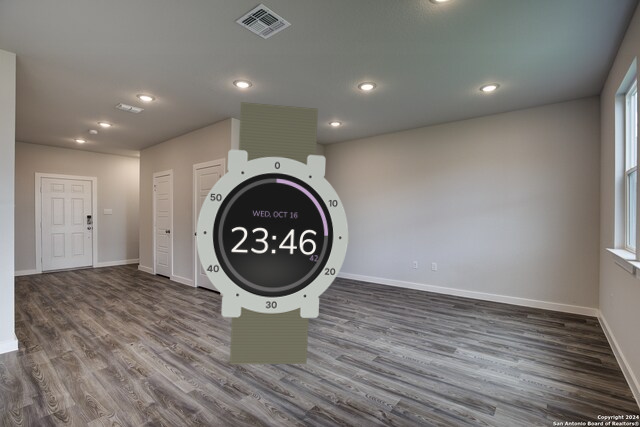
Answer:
{"hour": 23, "minute": 46, "second": 42}
